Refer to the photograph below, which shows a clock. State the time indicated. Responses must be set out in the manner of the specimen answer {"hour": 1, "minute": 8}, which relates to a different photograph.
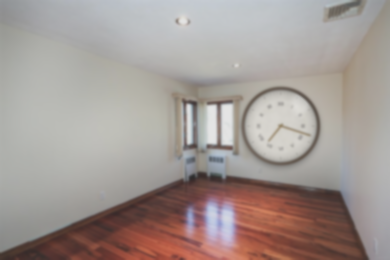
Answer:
{"hour": 7, "minute": 18}
